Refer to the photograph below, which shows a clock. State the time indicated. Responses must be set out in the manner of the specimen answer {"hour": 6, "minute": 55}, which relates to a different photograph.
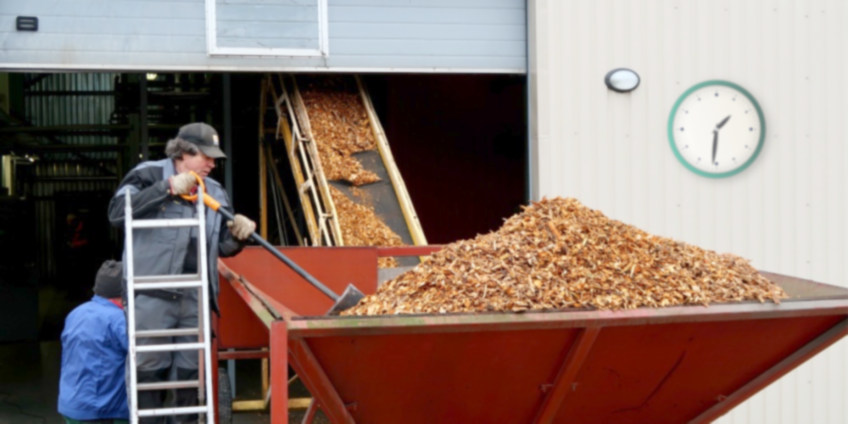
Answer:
{"hour": 1, "minute": 31}
